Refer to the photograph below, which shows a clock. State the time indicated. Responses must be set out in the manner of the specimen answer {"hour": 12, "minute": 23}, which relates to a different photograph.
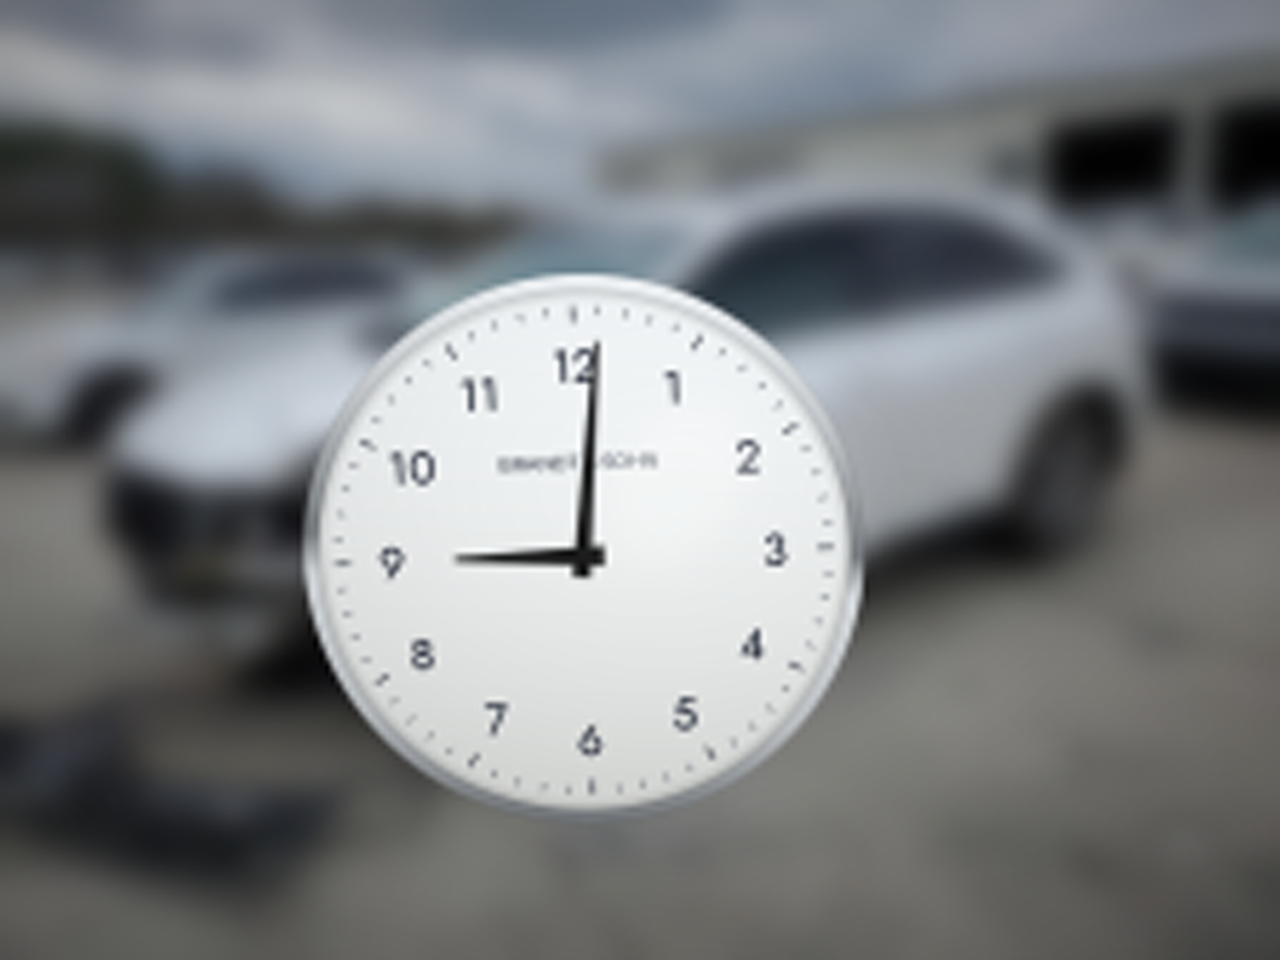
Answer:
{"hour": 9, "minute": 1}
